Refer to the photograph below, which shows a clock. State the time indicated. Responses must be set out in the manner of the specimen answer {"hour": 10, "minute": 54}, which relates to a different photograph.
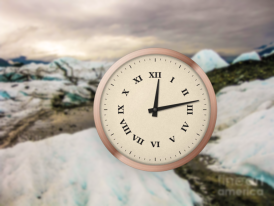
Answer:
{"hour": 12, "minute": 13}
